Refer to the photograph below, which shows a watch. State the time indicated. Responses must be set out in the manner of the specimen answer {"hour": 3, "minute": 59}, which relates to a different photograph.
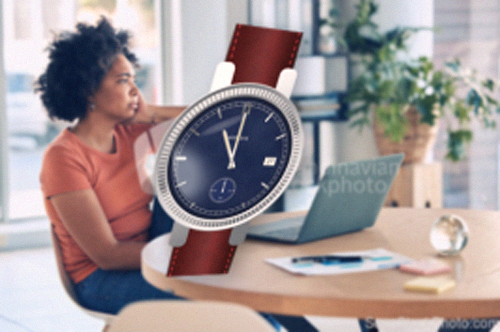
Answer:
{"hour": 11, "minute": 0}
